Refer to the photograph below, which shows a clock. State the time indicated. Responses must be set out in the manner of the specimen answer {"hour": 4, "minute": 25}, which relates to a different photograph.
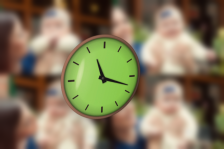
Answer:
{"hour": 11, "minute": 18}
